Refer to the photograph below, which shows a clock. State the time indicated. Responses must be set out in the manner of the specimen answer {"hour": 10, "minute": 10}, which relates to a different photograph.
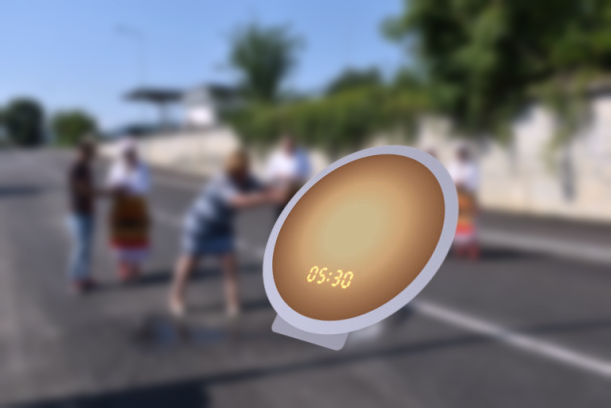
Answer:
{"hour": 5, "minute": 30}
